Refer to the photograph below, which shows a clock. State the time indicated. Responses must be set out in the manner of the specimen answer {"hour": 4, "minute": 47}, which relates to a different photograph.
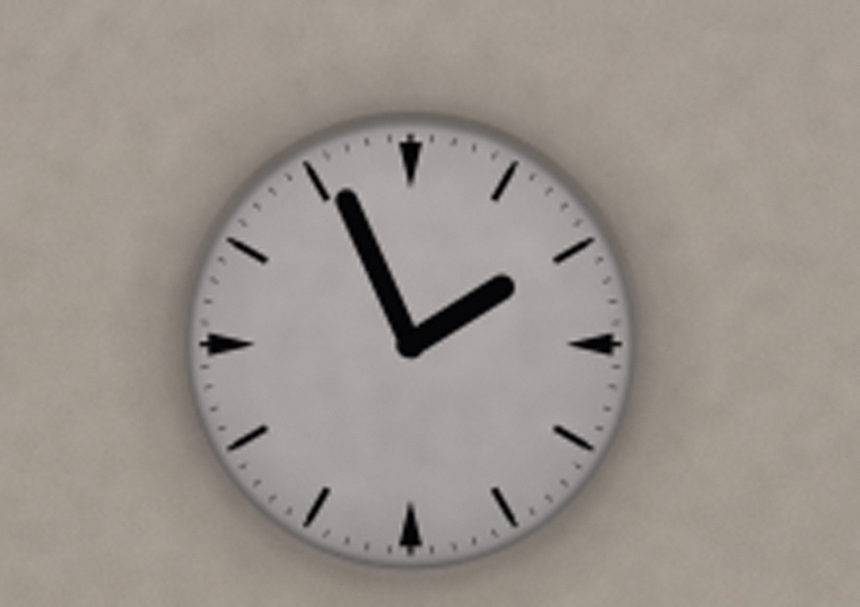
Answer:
{"hour": 1, "minute": 56}
